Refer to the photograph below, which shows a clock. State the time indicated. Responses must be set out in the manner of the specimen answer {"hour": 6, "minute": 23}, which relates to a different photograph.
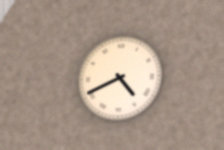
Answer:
{"hour": 4, "minute": 41}
